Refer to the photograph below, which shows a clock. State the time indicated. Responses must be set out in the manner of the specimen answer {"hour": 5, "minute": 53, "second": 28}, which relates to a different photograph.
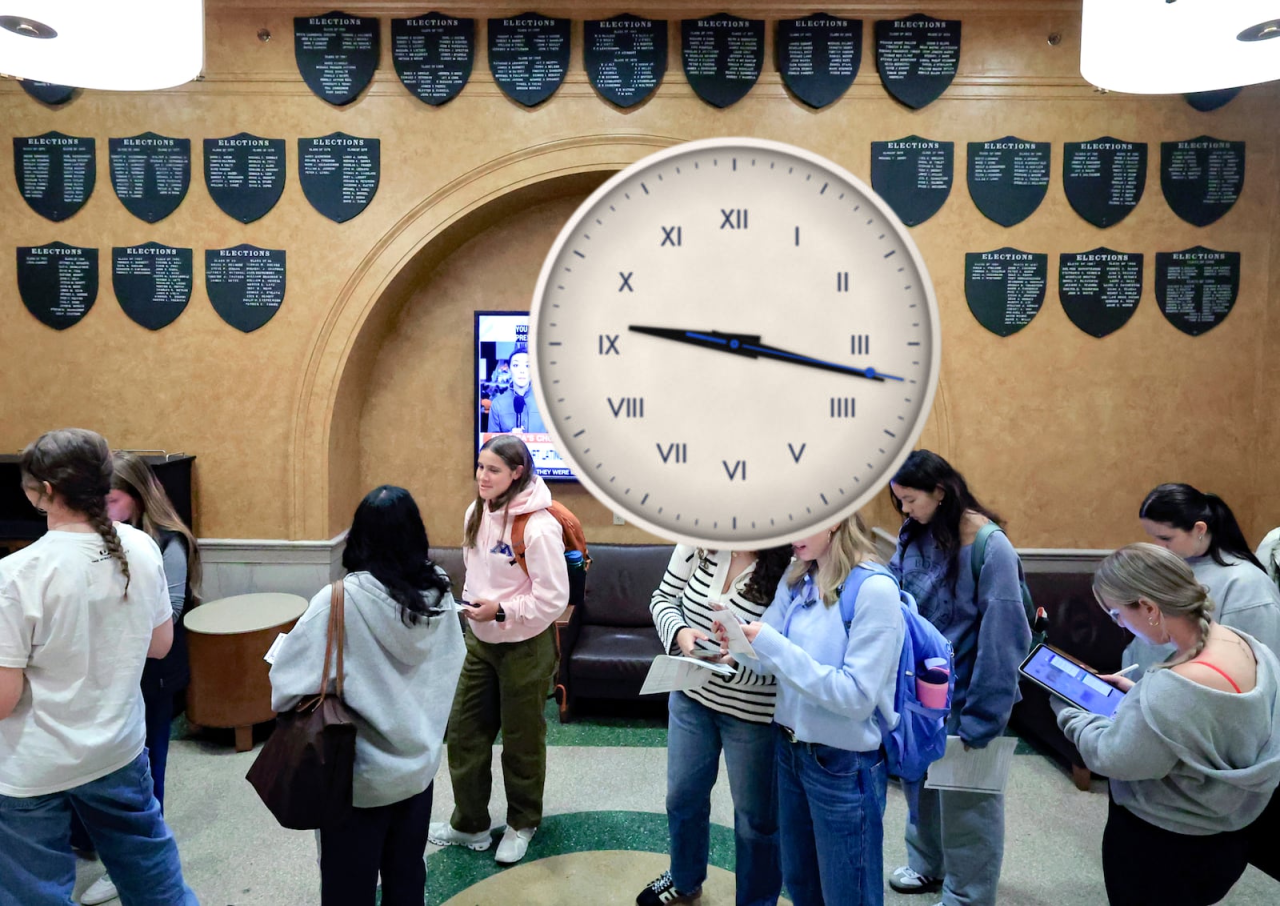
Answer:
{"hour": 9, "minute": 17, "second": 17}
